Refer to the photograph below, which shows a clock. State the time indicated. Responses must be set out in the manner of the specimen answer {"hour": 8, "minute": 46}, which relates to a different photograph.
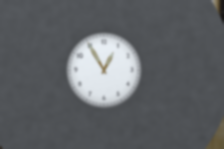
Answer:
{"hour": 12, "minute": 55}
